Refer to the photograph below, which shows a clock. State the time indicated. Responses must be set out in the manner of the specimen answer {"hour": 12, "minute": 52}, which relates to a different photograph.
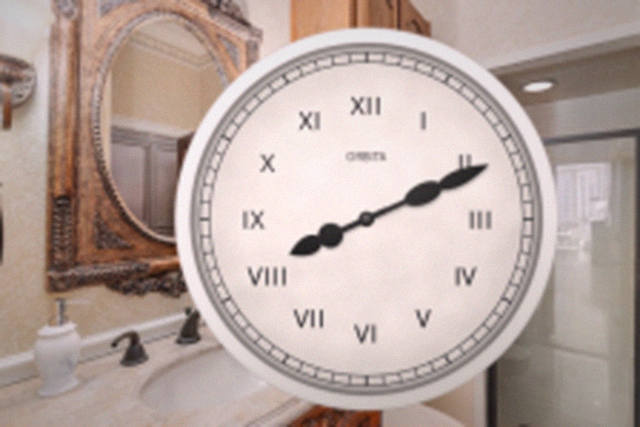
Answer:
{"hour": 8, "minute": 11}
